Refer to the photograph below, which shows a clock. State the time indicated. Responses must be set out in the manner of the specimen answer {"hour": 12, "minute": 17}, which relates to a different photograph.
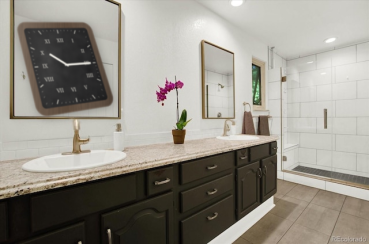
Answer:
{"hour": 10, "minute": 15}
